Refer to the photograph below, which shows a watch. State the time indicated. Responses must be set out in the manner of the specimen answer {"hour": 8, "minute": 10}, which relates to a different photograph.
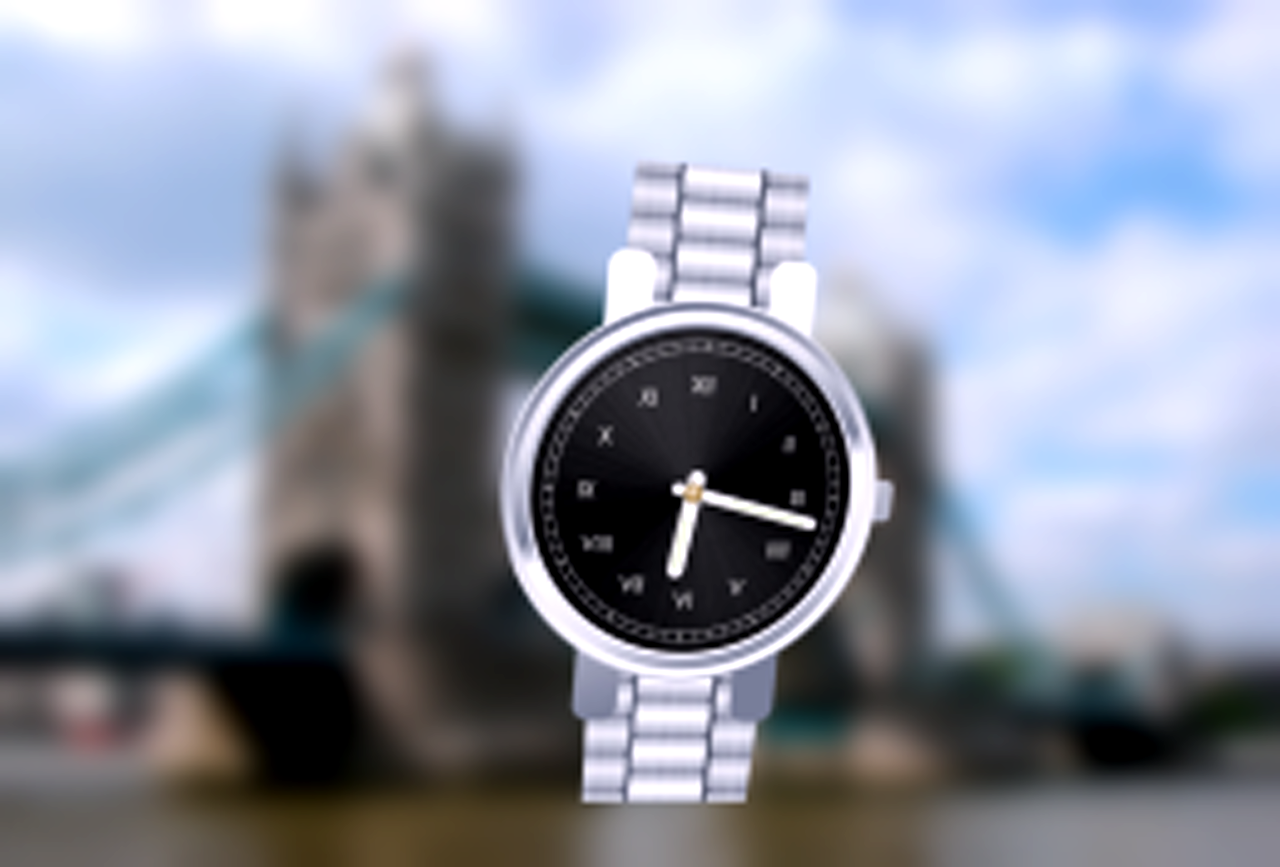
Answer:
{"hour": 6, "minute": 17}
